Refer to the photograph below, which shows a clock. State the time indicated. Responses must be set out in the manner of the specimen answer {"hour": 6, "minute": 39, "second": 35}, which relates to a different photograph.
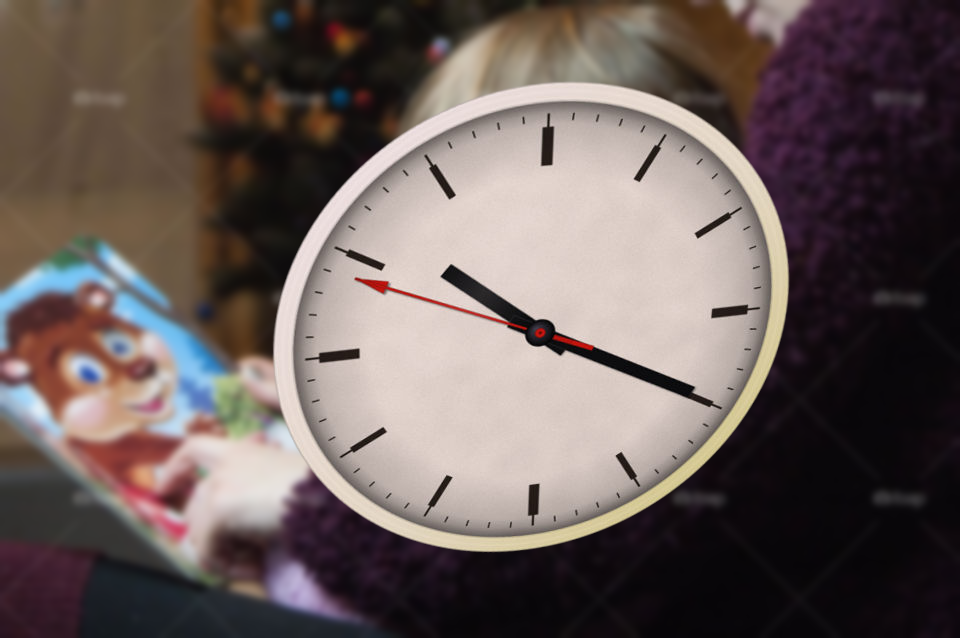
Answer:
{"hour": 10, "minute": 19, "second": 49}
